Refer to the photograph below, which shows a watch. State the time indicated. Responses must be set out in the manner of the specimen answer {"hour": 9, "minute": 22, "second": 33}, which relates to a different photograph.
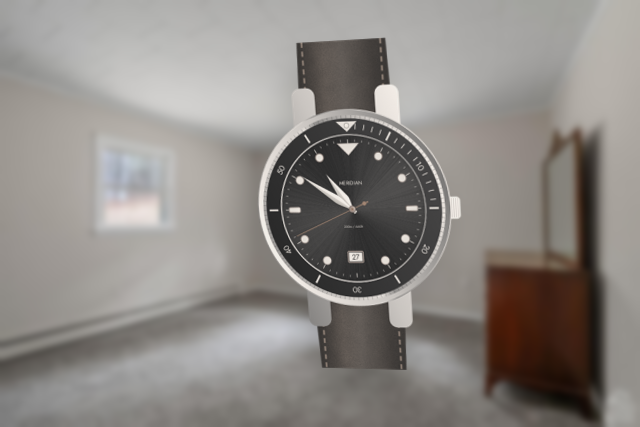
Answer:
{"hour": 10, "minute": 50, "second": 41}
